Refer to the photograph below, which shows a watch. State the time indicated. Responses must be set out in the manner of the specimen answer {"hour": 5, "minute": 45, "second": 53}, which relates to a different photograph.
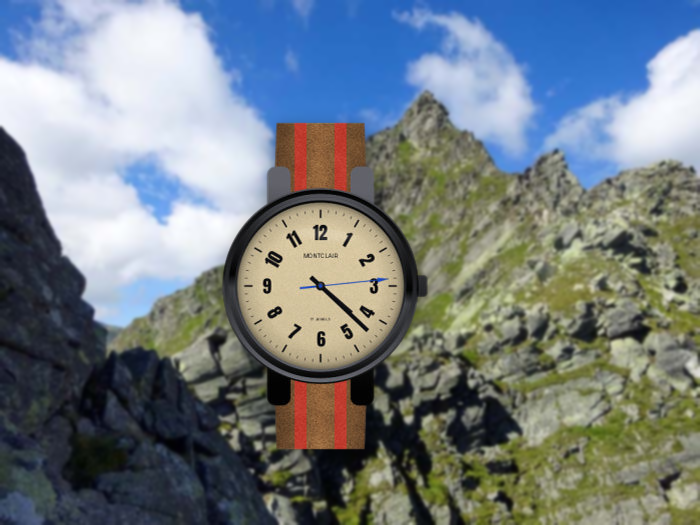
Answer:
{"hour": 4, "minute": 22, "second": 14}
